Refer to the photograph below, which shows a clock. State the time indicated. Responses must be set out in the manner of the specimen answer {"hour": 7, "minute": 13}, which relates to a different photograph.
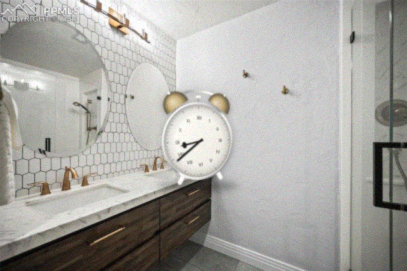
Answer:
{"hour": 8, "minute": 39}
